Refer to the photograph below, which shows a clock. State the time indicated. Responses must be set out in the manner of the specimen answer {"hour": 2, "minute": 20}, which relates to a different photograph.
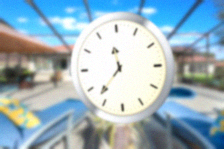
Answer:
{"hour": 11, "minute": 37}
